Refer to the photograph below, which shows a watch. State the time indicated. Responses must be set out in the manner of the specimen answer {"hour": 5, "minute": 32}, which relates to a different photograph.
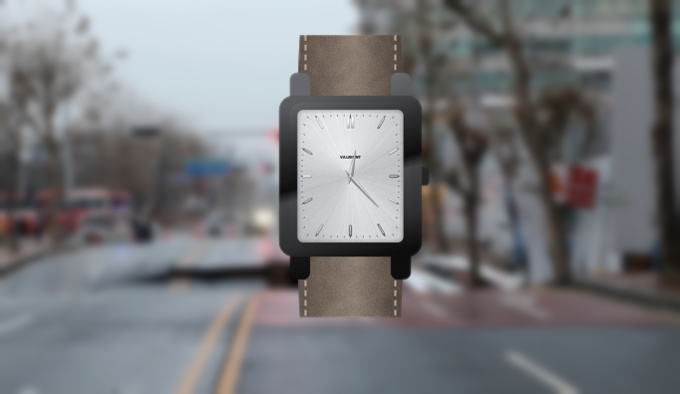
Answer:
{"hour": 12, "minute": 23}
